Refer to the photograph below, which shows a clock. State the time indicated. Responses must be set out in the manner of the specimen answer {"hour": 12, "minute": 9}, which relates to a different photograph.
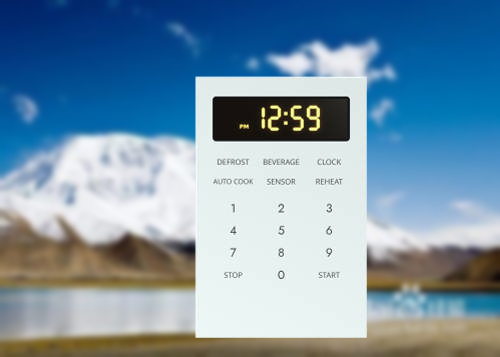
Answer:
{"hour": 12, "minute": 59}
